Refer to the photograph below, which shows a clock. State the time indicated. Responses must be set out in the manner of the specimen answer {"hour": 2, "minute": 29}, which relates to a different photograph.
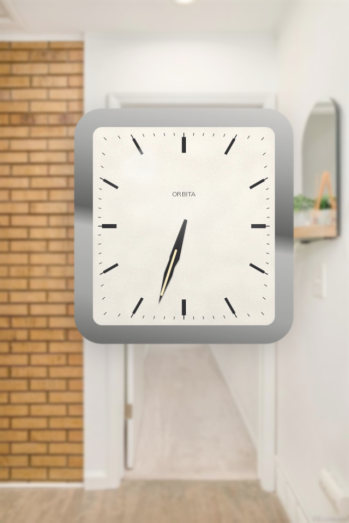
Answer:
{"hour": 6, "minute": 33}
